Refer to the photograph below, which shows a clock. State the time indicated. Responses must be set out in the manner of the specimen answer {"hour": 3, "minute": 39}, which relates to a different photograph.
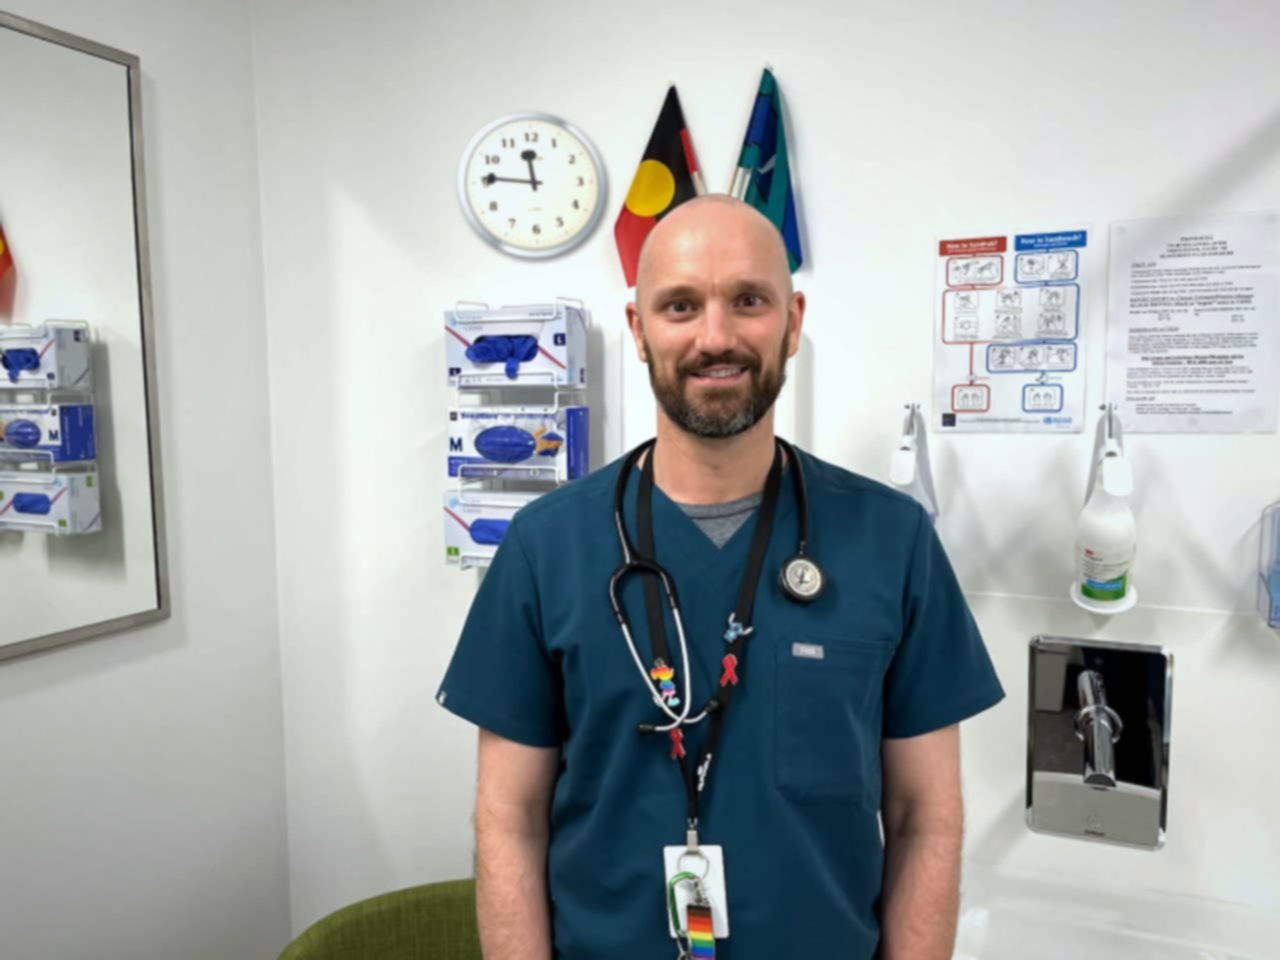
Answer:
{"hour": 11, "minute": 46}
